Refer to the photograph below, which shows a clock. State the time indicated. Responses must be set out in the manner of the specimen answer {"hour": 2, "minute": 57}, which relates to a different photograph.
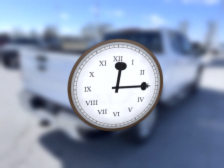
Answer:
{"hour": 12, "minute": 15}
